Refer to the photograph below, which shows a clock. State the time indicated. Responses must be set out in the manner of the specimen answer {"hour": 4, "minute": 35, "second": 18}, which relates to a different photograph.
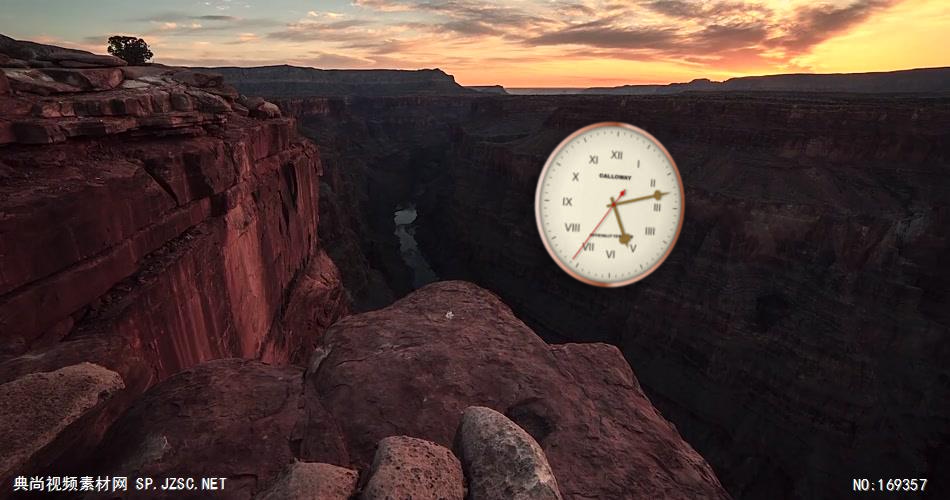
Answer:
{"hour": 5, "minute": 12, "second": 36}
